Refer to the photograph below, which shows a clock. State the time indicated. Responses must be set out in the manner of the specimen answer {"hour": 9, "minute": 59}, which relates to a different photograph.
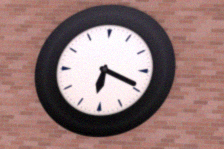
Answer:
{"hour": 6, "minute": 19}
